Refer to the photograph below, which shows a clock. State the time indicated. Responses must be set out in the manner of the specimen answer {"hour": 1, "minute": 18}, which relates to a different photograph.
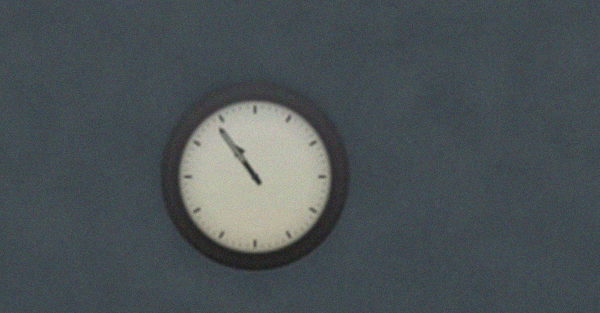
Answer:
{"hour": 10, "minute": 54}
